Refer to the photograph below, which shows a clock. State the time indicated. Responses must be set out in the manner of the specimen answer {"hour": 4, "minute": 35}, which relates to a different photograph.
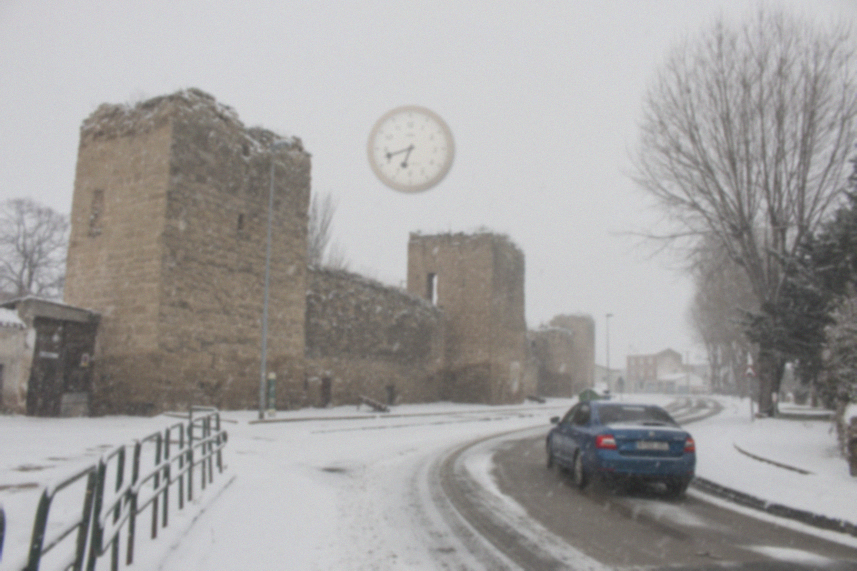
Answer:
{"hour": 6, "minute": 42}
